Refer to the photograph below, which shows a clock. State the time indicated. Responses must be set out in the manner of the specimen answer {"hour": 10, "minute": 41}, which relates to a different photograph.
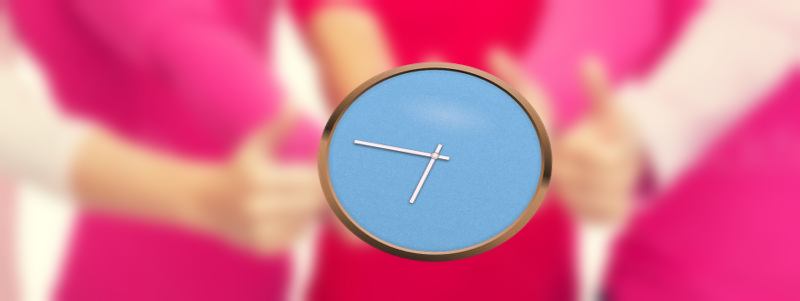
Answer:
{"hour": 6, "minute": 47}
